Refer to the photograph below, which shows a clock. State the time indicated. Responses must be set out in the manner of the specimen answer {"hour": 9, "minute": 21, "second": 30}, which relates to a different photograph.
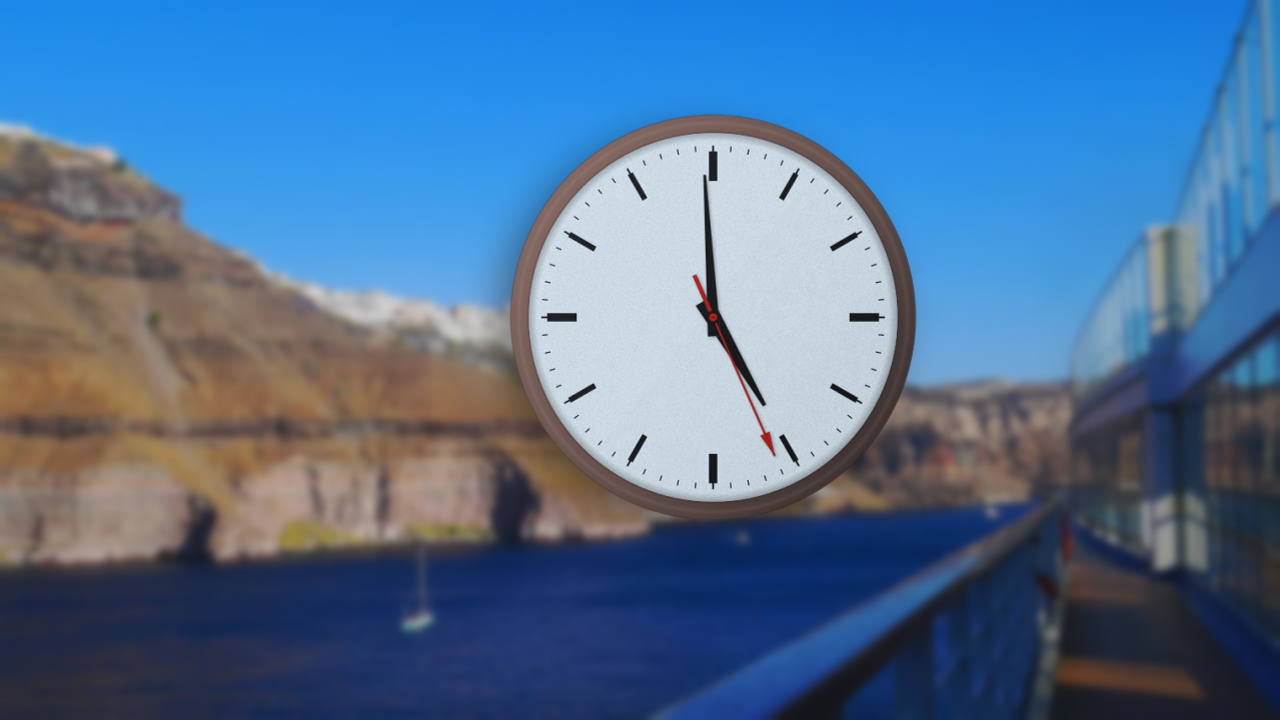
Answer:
{"hour": 4, "minute": 59, "second": 26}
